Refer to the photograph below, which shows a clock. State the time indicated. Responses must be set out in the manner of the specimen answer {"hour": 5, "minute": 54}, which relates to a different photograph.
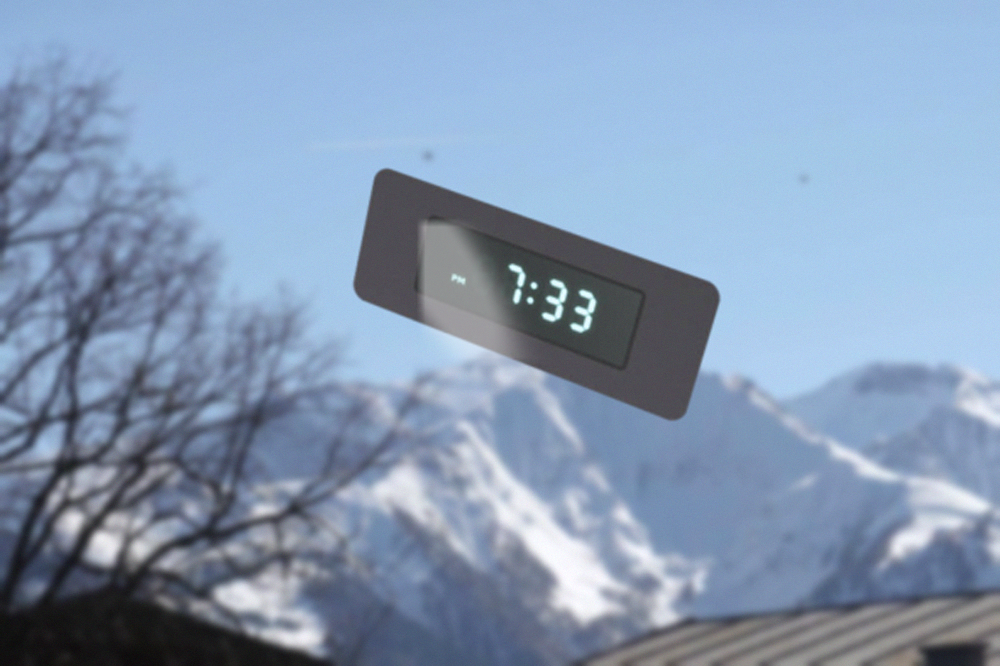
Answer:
{"hour": 7, "minute": 33}
